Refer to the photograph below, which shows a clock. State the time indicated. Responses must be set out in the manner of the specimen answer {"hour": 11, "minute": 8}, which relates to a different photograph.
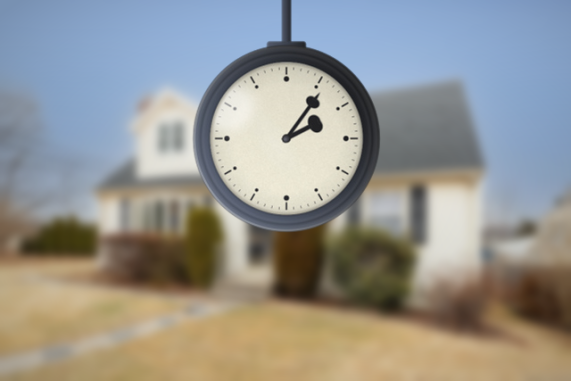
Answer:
{"hour": 2, "minute": 6}
